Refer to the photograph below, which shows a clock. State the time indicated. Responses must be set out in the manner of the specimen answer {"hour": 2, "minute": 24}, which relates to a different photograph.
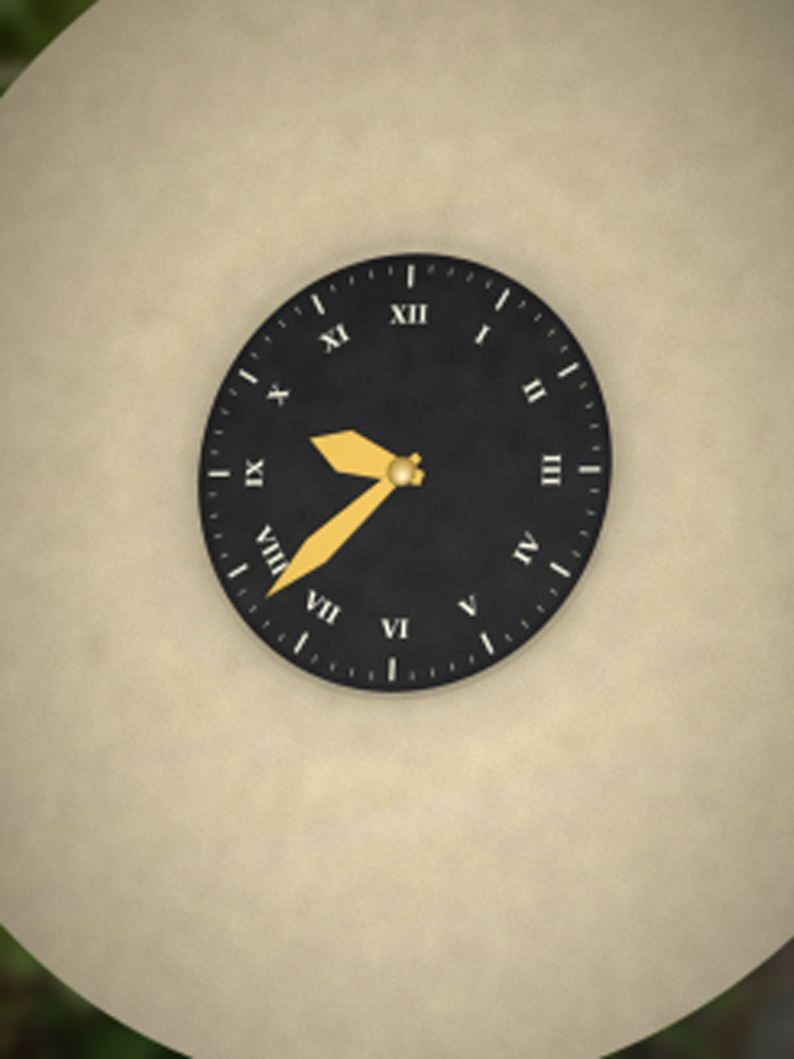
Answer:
{"hour": 9, "minute": 38}
